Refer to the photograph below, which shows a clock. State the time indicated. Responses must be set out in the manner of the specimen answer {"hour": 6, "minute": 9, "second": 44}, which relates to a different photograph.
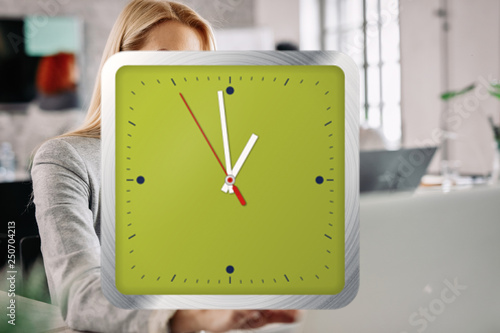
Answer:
{"hour": 12, "minute": 58, "second": 55}
